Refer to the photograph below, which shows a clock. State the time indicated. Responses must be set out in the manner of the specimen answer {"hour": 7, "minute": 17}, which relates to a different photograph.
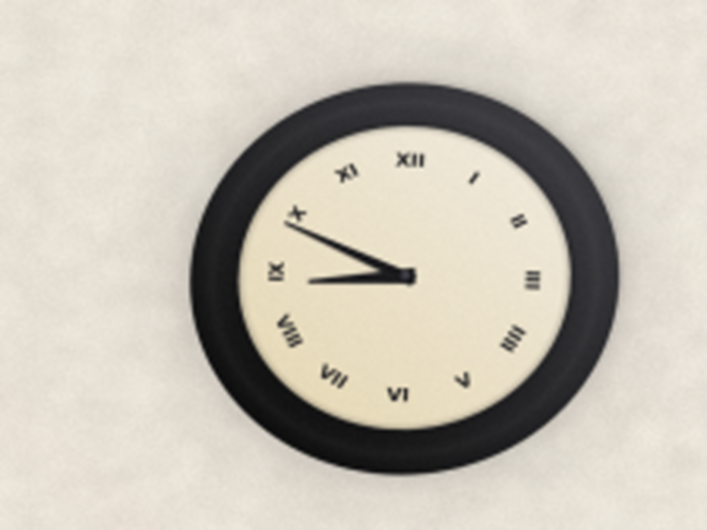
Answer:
{"hour": 8, "minute": 49}
